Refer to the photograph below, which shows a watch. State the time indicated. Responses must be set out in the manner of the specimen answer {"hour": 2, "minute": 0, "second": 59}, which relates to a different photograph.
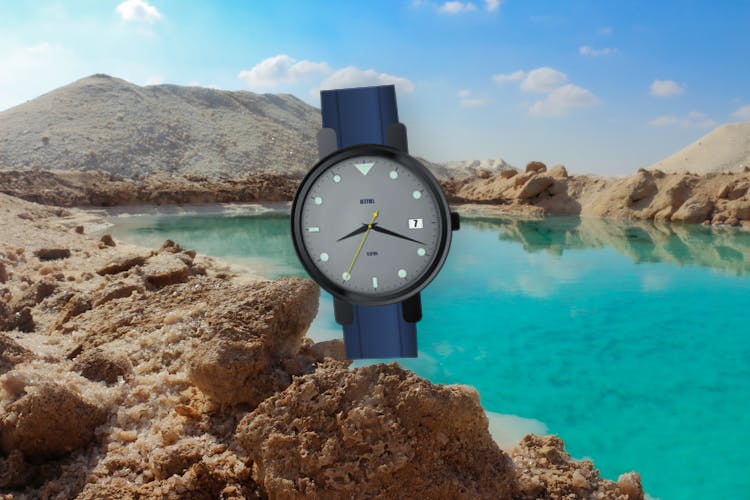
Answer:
{"hour": 8, "minute": 18, "second": 35}
